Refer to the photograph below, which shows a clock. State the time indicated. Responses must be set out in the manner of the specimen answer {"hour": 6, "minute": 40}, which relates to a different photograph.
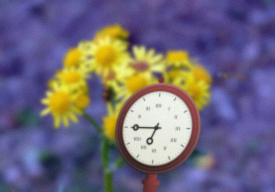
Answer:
{"hour": 6, "minute": 45}
